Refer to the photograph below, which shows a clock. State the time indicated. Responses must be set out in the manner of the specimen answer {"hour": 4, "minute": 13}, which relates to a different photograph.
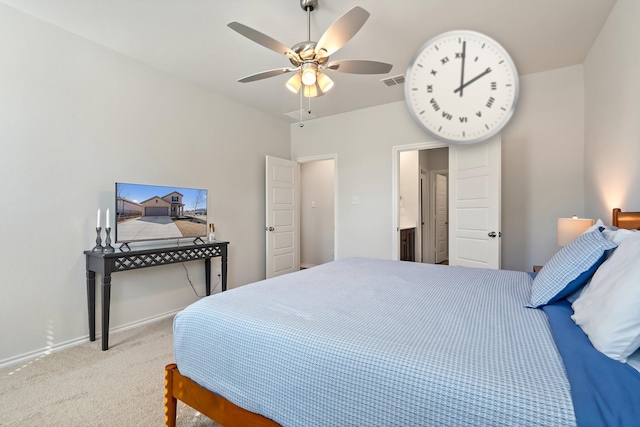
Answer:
{"hour": 2, "minute": 1}
